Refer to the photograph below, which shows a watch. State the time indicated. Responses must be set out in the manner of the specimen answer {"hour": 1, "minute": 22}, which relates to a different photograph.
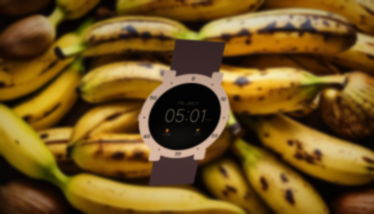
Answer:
{"hour": 5, "minute": 1}
